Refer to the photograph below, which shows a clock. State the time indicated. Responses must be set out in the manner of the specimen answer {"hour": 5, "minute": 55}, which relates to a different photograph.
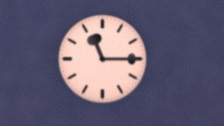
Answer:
{"hour": 11, "minute": 15}
